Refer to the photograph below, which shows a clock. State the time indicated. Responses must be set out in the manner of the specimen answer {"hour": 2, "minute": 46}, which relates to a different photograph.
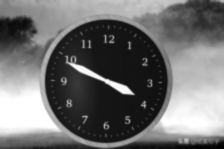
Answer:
{"hour": 3, "minute": 49}
